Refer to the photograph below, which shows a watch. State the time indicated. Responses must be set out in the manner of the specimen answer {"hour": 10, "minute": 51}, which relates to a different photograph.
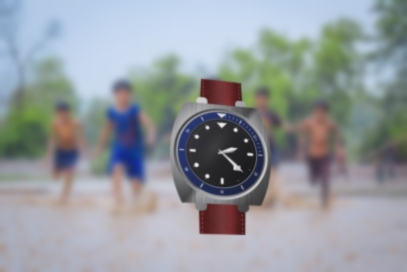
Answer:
{"hour": 2, "minute": 22}
